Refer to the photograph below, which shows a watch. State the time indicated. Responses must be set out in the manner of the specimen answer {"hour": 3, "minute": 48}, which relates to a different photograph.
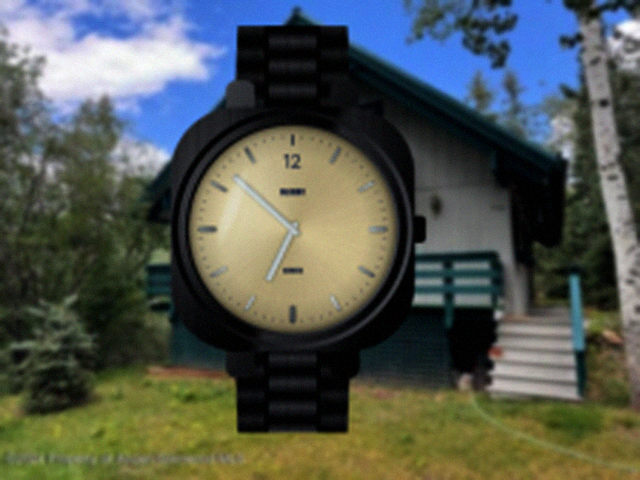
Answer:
{"hour": 6, "minute": 52}
